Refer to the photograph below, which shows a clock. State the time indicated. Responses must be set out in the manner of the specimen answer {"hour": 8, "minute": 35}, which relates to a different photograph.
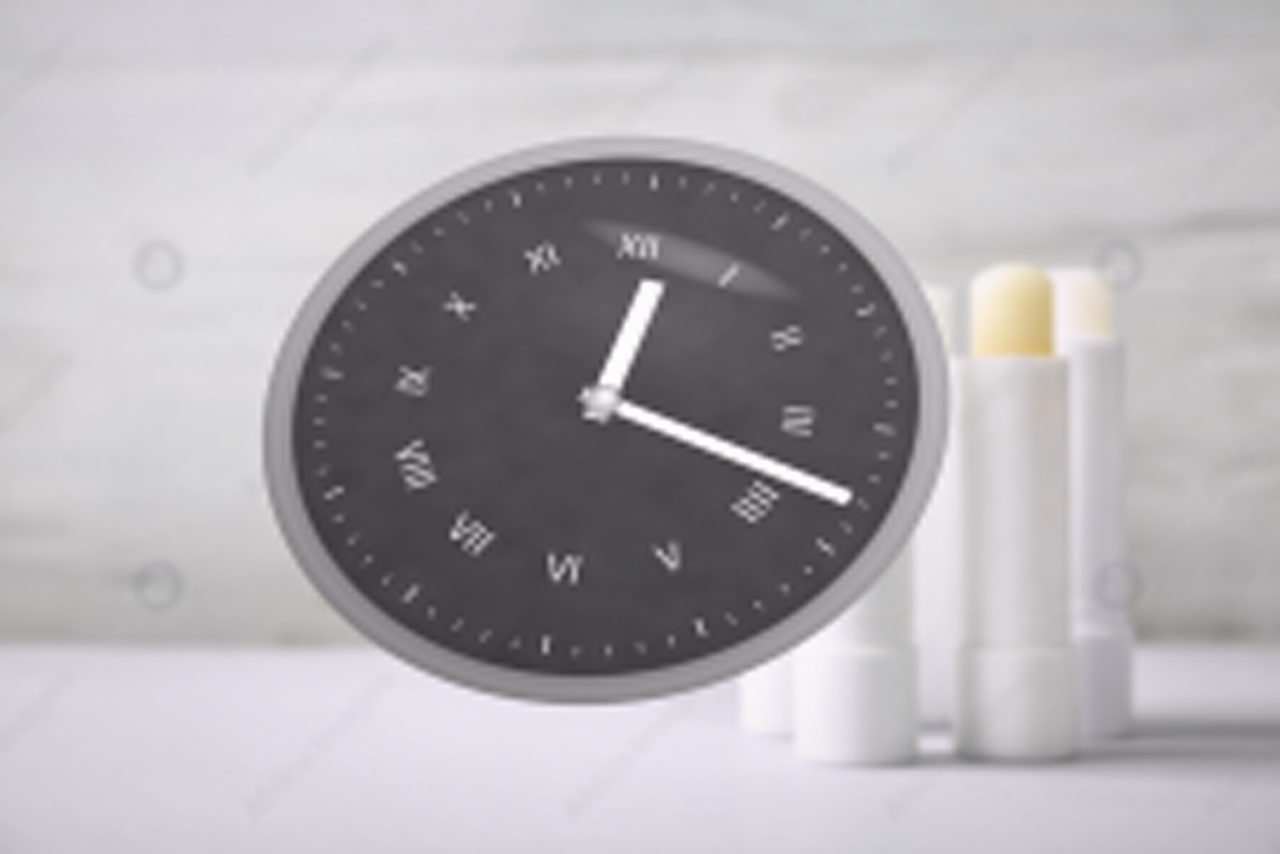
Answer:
{"hour": 12, "minute": 18}
